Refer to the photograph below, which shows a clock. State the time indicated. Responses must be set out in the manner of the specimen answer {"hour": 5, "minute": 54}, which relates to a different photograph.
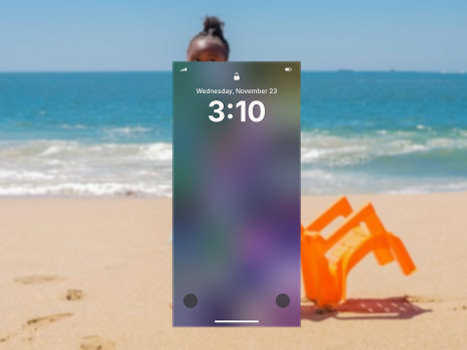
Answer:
{"hour": 3, "minute": 10}
